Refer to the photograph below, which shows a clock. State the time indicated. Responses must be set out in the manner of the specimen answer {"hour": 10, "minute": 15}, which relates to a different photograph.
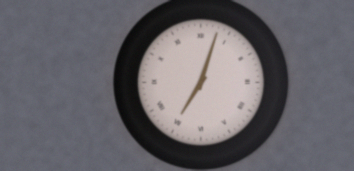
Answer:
{"hour": 7, "minute": 3}
